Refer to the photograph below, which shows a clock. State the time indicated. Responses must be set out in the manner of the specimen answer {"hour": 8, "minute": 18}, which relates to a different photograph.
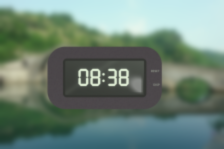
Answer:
{"hour": 8, "minute": 38}
